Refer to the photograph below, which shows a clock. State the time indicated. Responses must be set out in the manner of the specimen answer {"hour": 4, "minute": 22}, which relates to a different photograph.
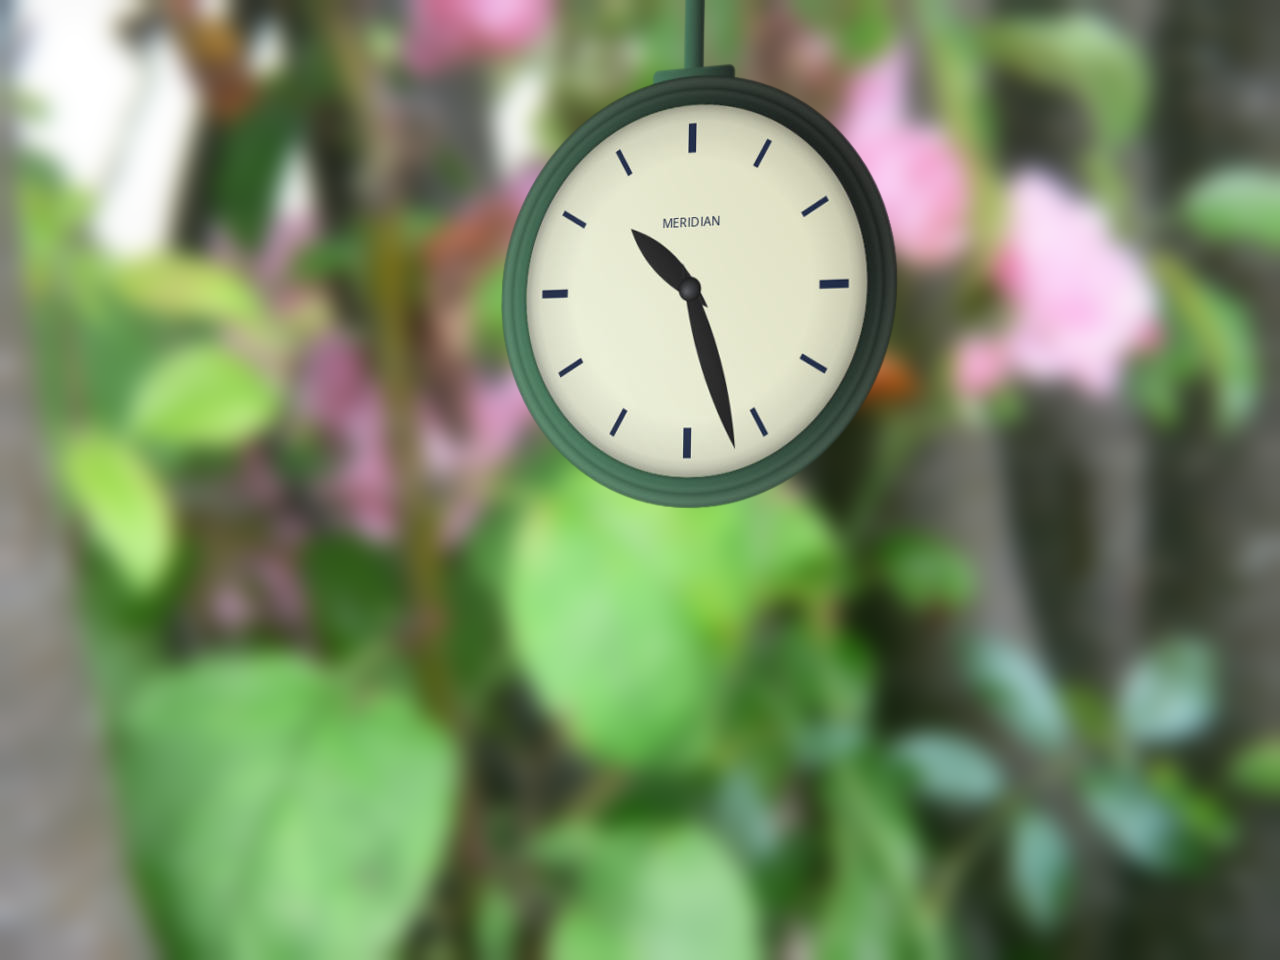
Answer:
{"hour": 10, "minute": 27}
